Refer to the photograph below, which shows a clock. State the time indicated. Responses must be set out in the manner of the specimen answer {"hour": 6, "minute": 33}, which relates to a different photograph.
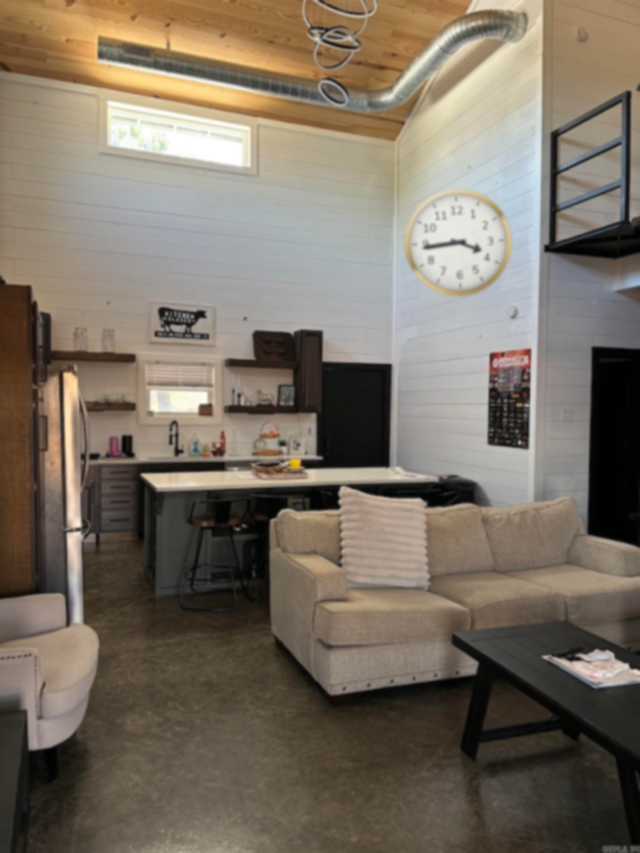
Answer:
{"hour": 3, "minute": 44}
